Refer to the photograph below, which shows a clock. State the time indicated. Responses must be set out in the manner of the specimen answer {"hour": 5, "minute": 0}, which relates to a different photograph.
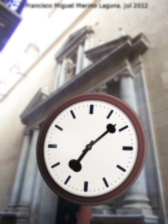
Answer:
{"hour": 7, "minute": 8}
